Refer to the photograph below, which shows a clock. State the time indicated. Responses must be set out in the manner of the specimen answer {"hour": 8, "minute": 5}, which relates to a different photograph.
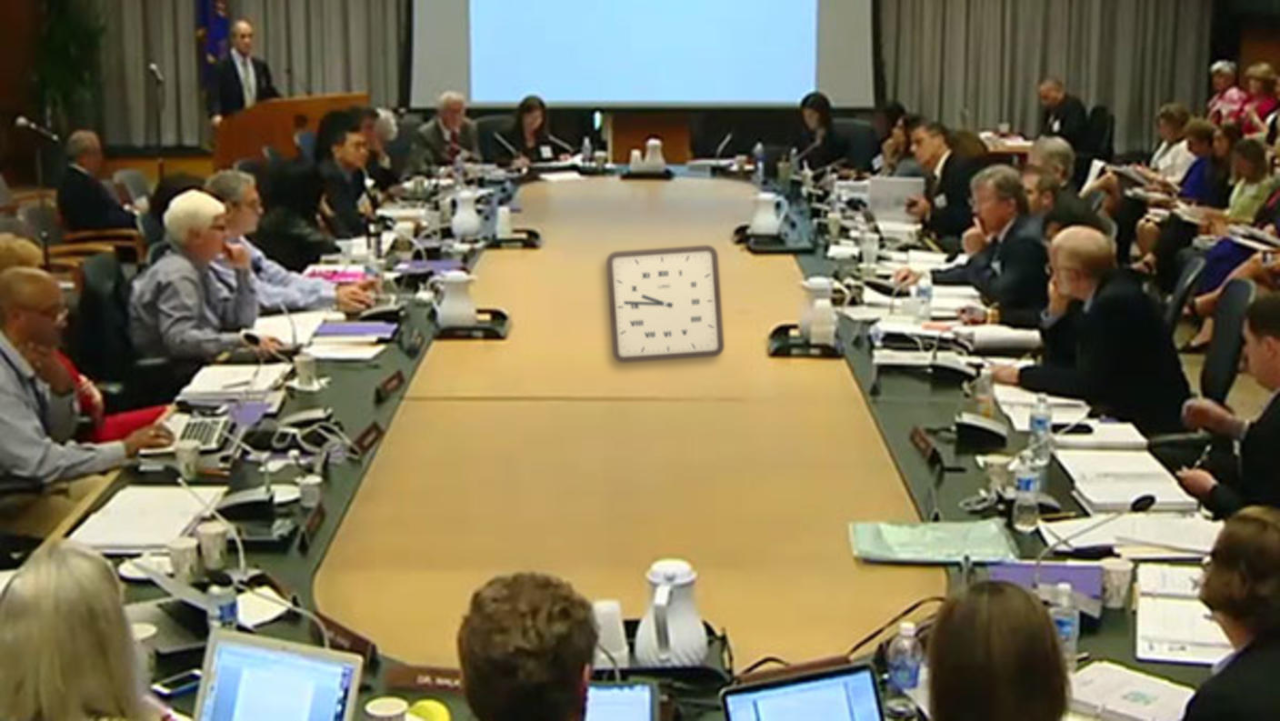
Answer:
{"hour": 9, "minute": 46}
